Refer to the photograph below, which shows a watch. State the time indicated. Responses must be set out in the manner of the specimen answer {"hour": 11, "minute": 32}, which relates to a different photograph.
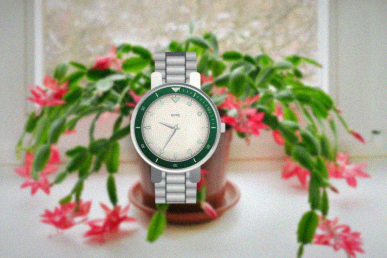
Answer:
{"hour": 9, "minute": 35}
